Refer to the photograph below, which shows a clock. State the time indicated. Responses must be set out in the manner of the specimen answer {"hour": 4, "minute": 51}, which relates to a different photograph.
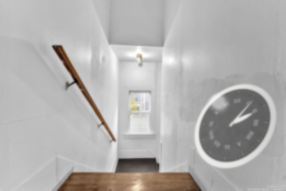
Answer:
{"hour": 2, "minute": 6}
